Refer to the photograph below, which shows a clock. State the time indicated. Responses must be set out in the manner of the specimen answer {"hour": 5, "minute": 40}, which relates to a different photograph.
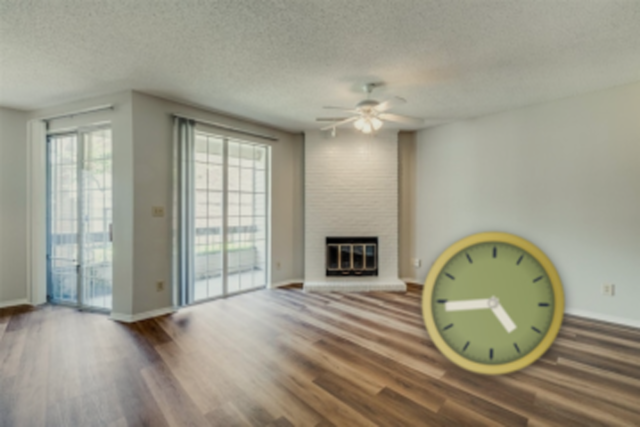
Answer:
{"hour": 4, "minute": 44}
